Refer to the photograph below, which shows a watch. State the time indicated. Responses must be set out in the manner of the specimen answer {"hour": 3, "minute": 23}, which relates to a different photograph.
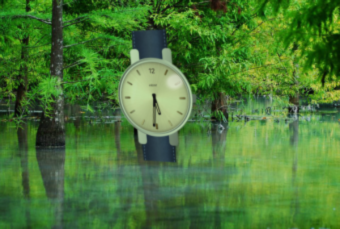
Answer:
{"hour": 5, "minute": 31}
